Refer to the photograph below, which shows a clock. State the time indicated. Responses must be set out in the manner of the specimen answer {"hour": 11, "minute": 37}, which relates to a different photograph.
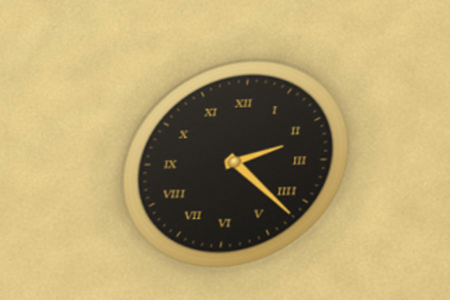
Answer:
{"hour": 2, "minute": 22}
